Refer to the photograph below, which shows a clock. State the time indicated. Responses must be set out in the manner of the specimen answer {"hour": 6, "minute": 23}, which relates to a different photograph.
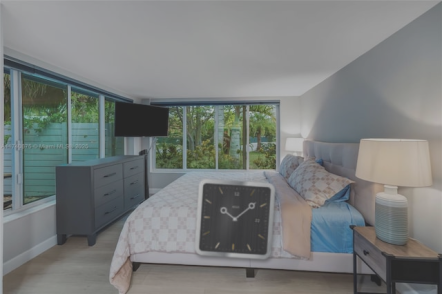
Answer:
{"hour": 10, "minute": 8}
